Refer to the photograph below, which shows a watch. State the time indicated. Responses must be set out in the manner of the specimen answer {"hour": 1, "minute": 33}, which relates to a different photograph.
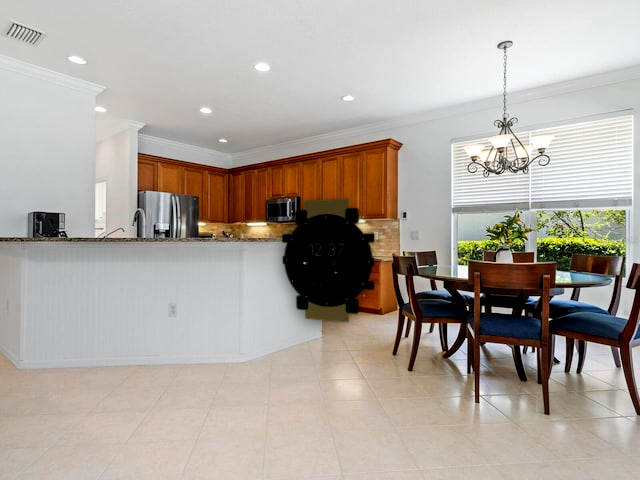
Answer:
{"hour": 12, "minute": 37}
